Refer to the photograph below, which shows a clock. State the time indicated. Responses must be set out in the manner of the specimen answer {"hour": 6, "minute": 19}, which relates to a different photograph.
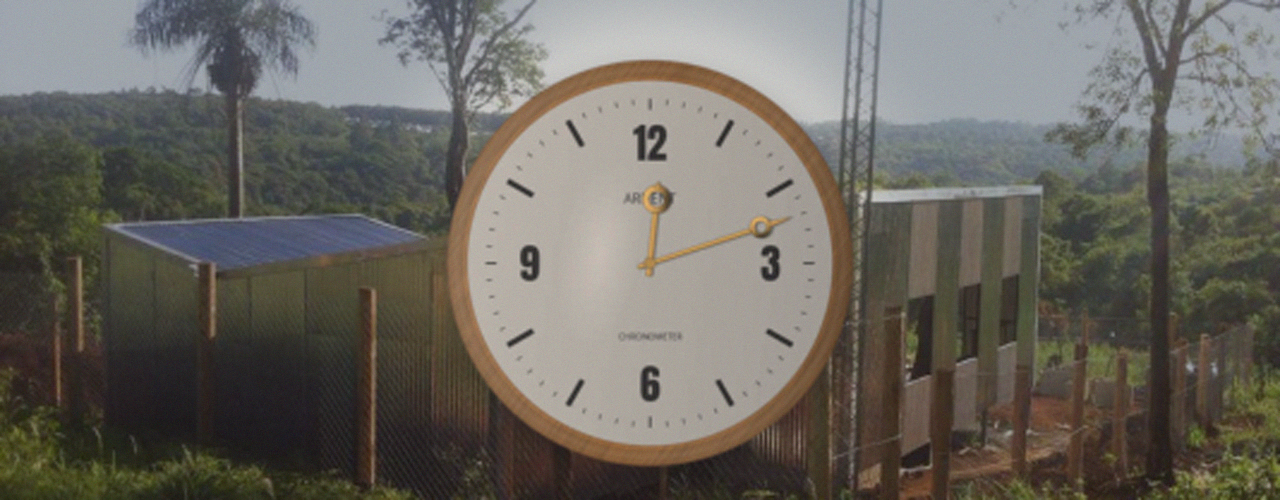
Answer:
{"hour": 12, "minute": 12}
